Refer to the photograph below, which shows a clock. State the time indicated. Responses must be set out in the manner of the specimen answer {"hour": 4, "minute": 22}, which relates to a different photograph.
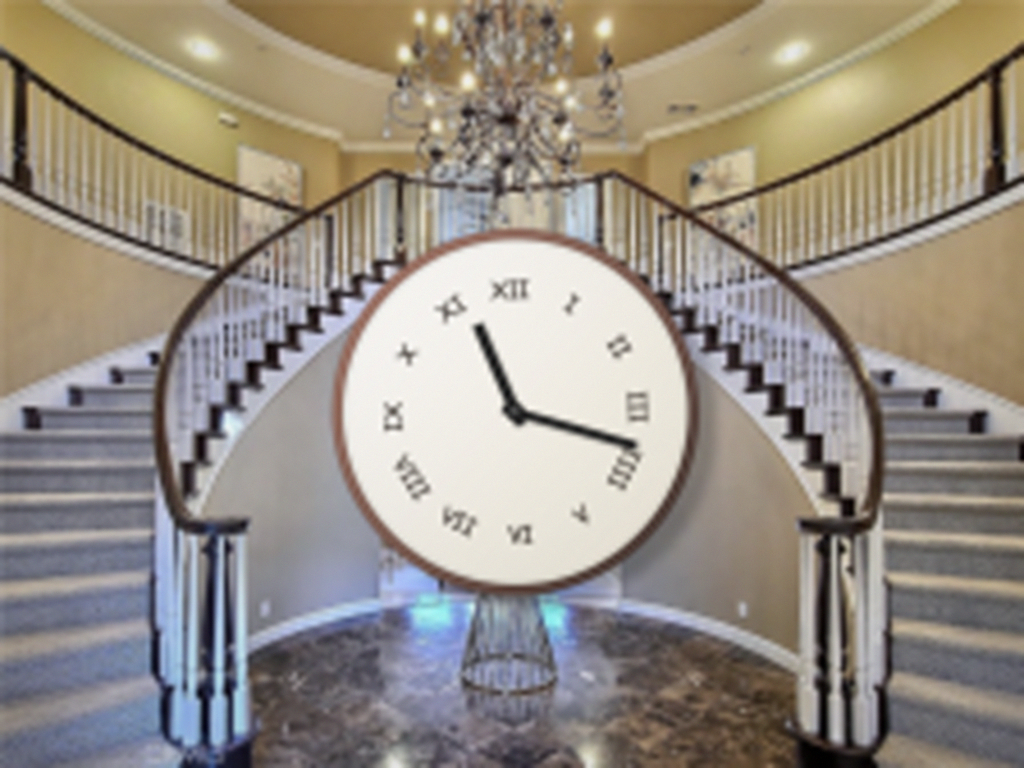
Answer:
{"hour": 11, "minute": 18}
